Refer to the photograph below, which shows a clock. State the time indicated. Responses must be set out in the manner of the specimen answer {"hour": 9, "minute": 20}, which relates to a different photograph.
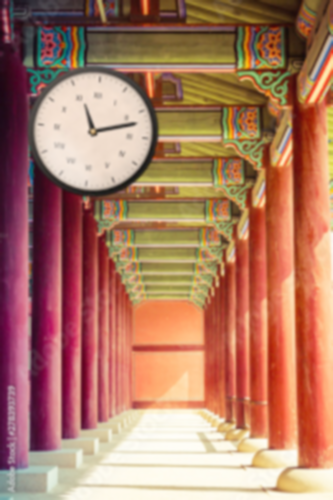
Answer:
{"hour": 11, "minute": 12}
